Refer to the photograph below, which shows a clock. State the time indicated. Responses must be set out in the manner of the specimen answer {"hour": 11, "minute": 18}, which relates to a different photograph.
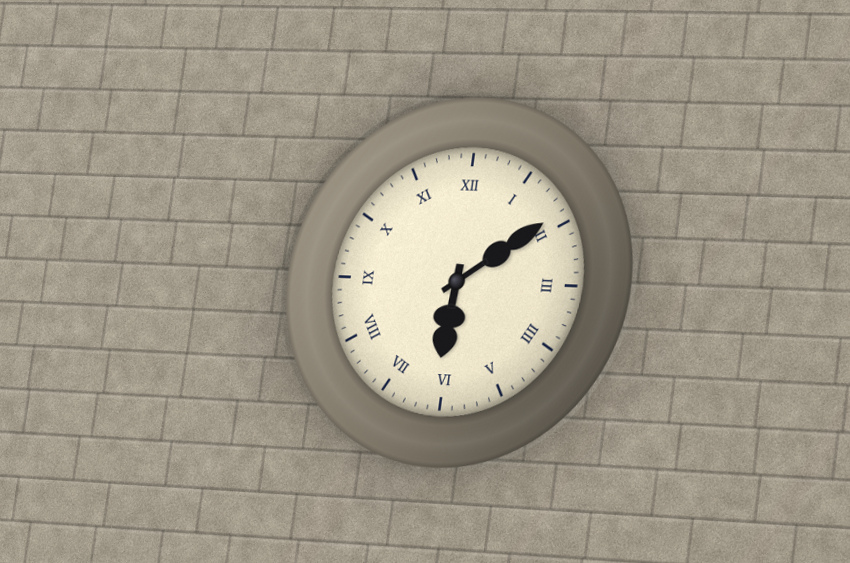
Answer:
{"hour": 6, "minute": 9}
